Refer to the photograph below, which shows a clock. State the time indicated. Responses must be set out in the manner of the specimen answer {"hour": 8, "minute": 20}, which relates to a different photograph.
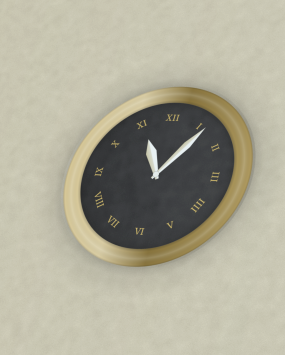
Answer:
{"hour": 11, "minute": 6}
